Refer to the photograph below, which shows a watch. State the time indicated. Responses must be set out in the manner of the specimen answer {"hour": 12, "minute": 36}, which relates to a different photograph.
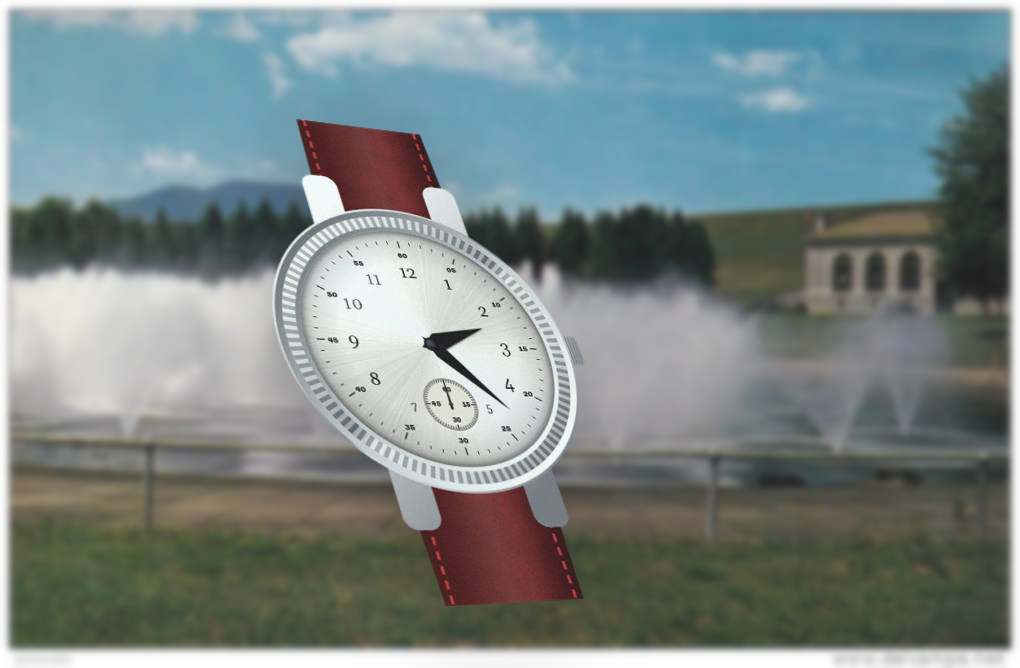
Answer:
{"hour": 2, "minute": 23}
